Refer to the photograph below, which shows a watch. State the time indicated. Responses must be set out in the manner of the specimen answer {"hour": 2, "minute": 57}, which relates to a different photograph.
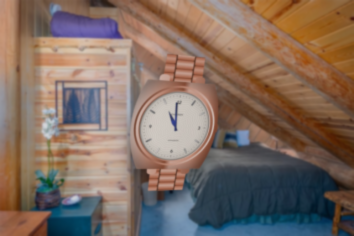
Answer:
{"hour": 10, "minute": 59}
